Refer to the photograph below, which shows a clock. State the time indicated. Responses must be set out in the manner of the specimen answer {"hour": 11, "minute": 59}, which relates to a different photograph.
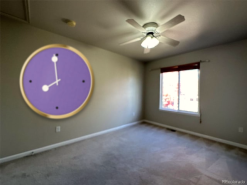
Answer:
{"hour": 7, "minute": 59}
